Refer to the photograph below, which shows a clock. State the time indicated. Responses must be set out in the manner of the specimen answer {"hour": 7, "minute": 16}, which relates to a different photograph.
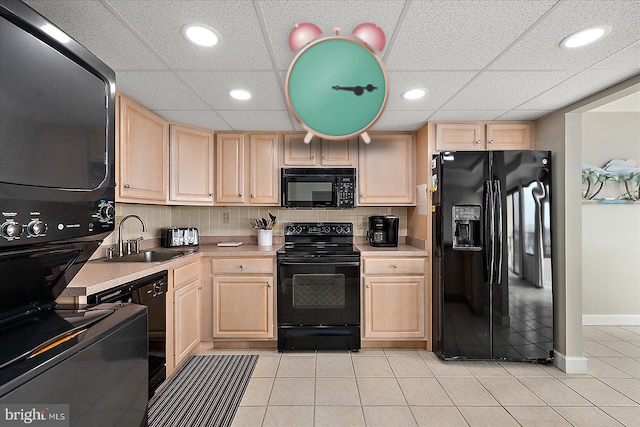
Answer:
{"hour": 3, "minute": 15}
